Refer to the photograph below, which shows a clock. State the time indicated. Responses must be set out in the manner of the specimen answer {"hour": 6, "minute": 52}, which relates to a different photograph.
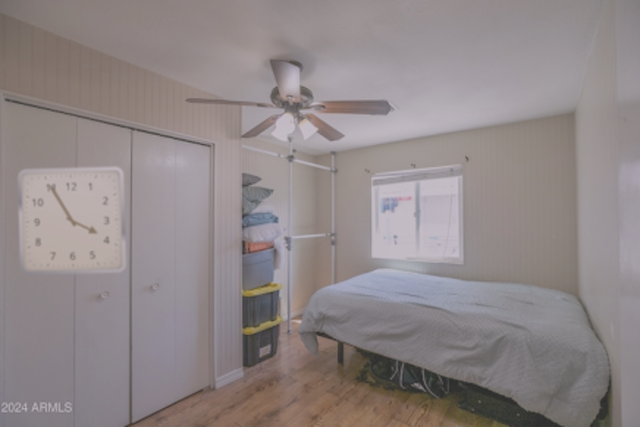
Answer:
{"hour": 3, "minute": 55}
